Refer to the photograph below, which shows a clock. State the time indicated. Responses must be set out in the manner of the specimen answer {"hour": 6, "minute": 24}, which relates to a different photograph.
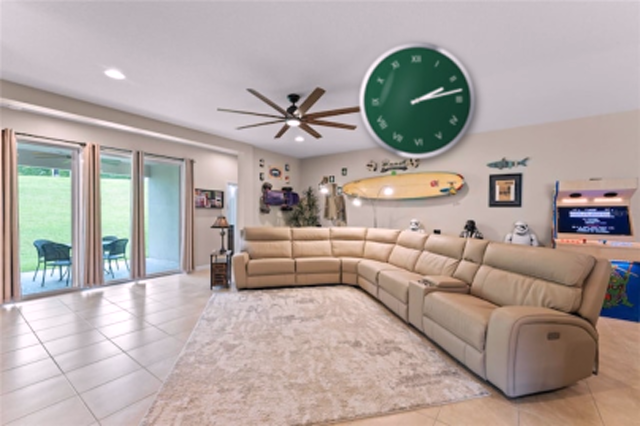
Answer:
{"hour": 2, "minute": 13}
